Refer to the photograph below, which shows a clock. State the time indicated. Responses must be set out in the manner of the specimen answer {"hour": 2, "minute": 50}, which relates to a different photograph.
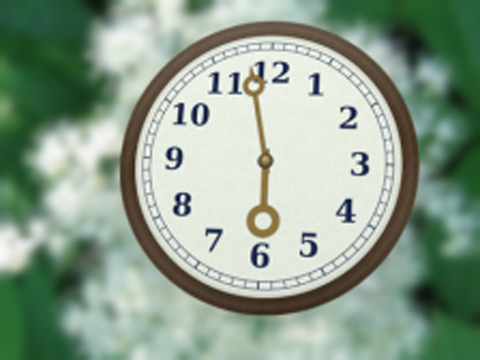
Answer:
{"hour": 5, "minute": 58}
